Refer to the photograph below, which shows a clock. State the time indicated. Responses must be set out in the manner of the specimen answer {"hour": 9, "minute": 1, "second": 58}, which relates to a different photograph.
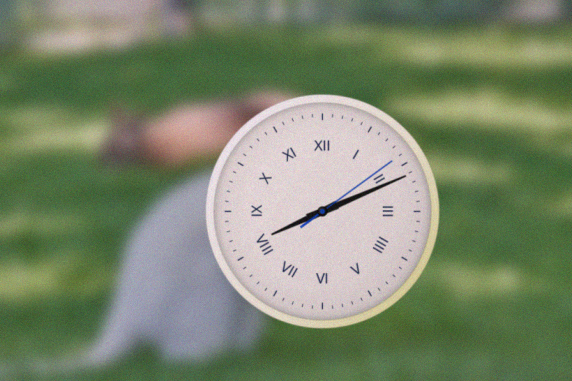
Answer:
{"hour": 8, "minute": 11, "second": 9}
